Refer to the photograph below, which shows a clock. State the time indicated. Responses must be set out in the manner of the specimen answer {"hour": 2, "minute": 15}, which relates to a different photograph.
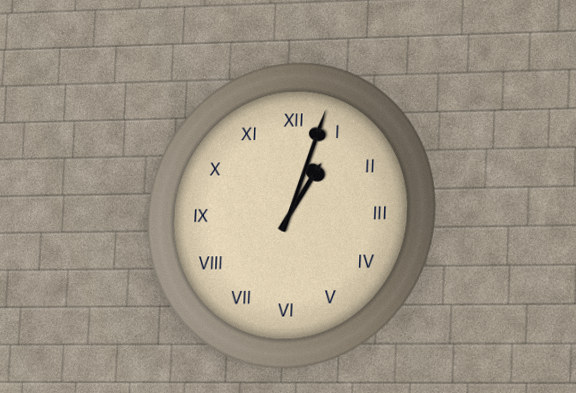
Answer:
{"hour": 1, "minute": 3}
